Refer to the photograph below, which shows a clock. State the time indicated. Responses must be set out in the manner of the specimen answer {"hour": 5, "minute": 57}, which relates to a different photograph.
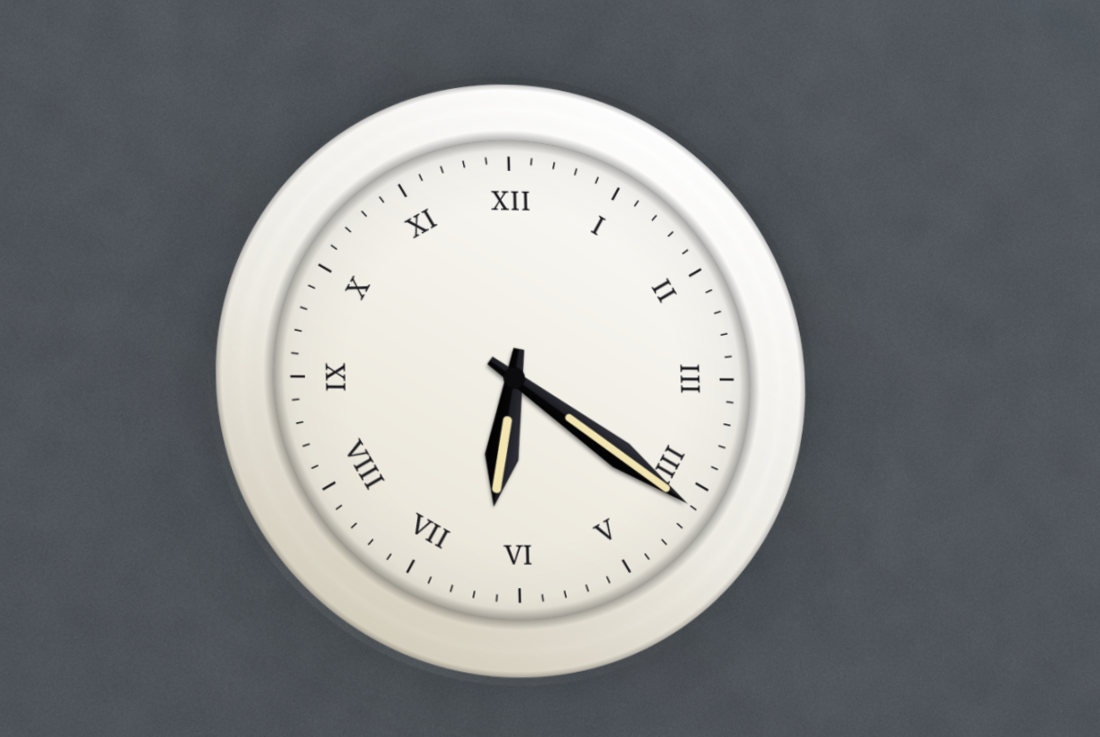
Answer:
{"hour": 6, "minute": 21}
